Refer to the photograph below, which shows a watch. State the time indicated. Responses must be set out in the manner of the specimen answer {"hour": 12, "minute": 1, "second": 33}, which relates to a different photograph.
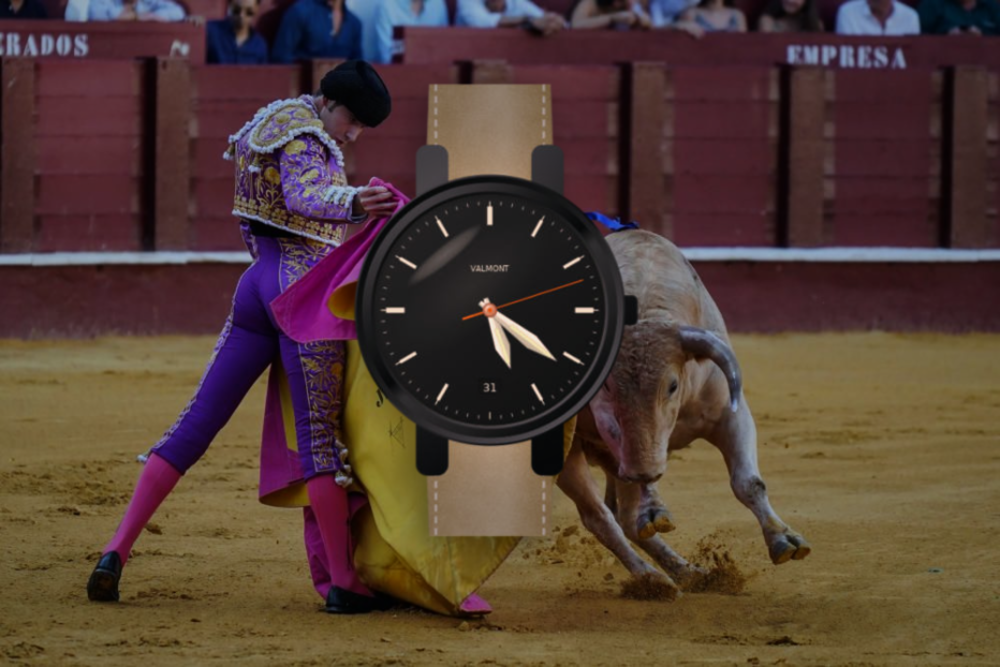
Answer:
{"hour": 5, "minute": 21, "second": 12}
